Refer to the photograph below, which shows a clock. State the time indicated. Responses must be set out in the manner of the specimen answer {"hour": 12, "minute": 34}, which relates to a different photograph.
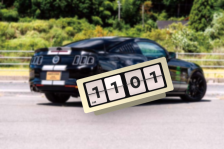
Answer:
{"hour": 11, "minute": 1}
